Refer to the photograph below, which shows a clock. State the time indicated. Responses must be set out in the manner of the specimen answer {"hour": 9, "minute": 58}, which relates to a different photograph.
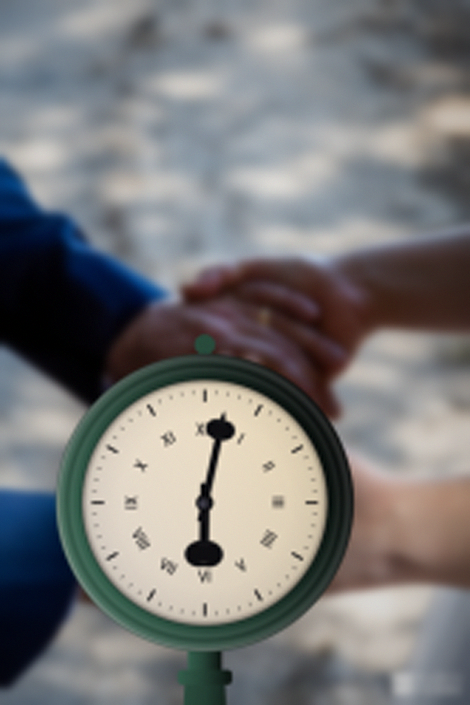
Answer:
{"hour": 6, "minute": 2}
